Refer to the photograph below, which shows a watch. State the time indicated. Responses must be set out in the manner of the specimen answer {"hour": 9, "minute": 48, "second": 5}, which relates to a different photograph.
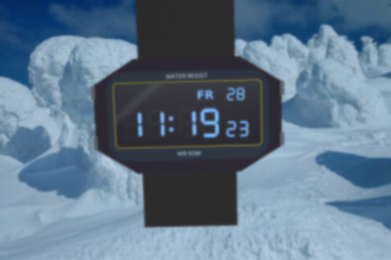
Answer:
{"hour": 11, "minute": 19, "second": 23}
